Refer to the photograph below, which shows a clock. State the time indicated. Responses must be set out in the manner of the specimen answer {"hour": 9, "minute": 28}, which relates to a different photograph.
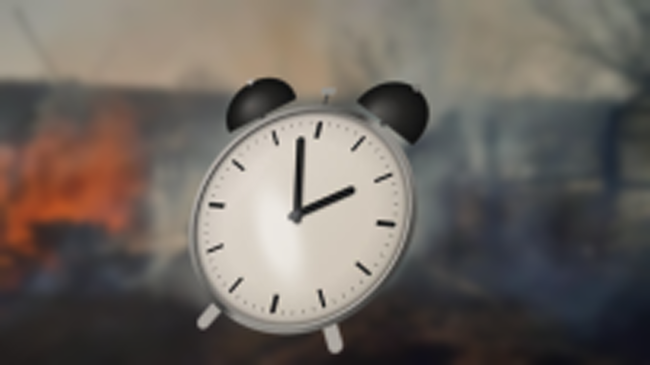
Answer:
{"hour": 1, "minute": 58}
